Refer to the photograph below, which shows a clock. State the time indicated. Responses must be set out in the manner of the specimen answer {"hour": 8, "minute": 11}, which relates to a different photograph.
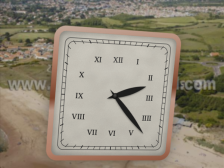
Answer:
{"hour": 2, "minute": 23}
